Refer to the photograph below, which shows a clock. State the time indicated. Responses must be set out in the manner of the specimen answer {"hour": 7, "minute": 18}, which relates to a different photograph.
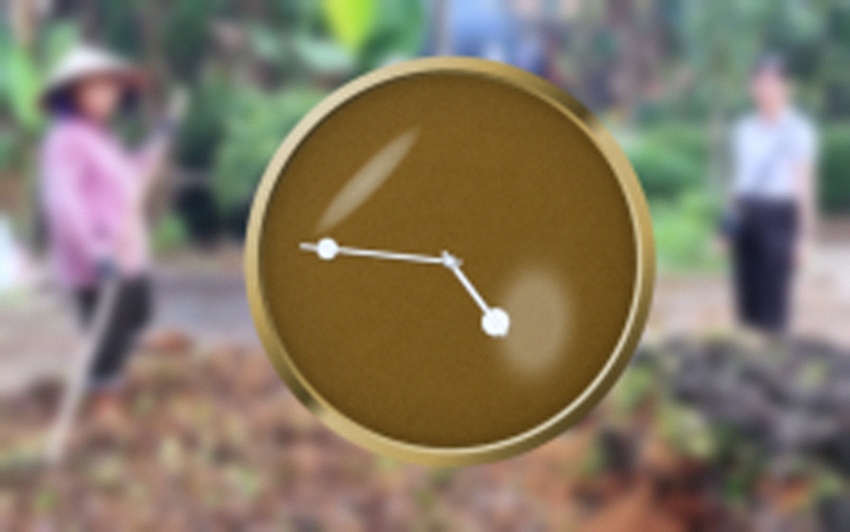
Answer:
{"hour": 4, "minute": 46}
